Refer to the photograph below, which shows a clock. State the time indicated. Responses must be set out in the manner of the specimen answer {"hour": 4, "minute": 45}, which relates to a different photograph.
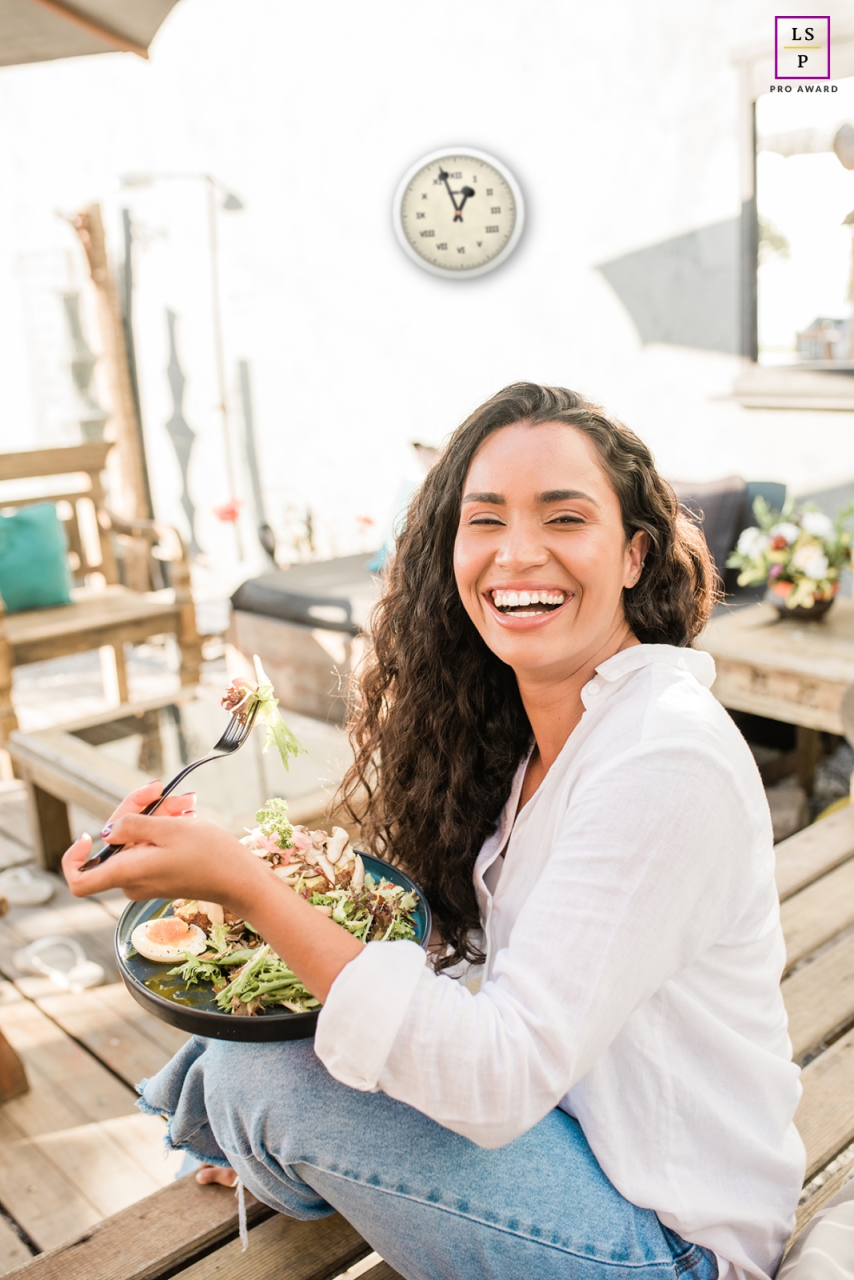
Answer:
{"hour": 12, "minute": 57}
